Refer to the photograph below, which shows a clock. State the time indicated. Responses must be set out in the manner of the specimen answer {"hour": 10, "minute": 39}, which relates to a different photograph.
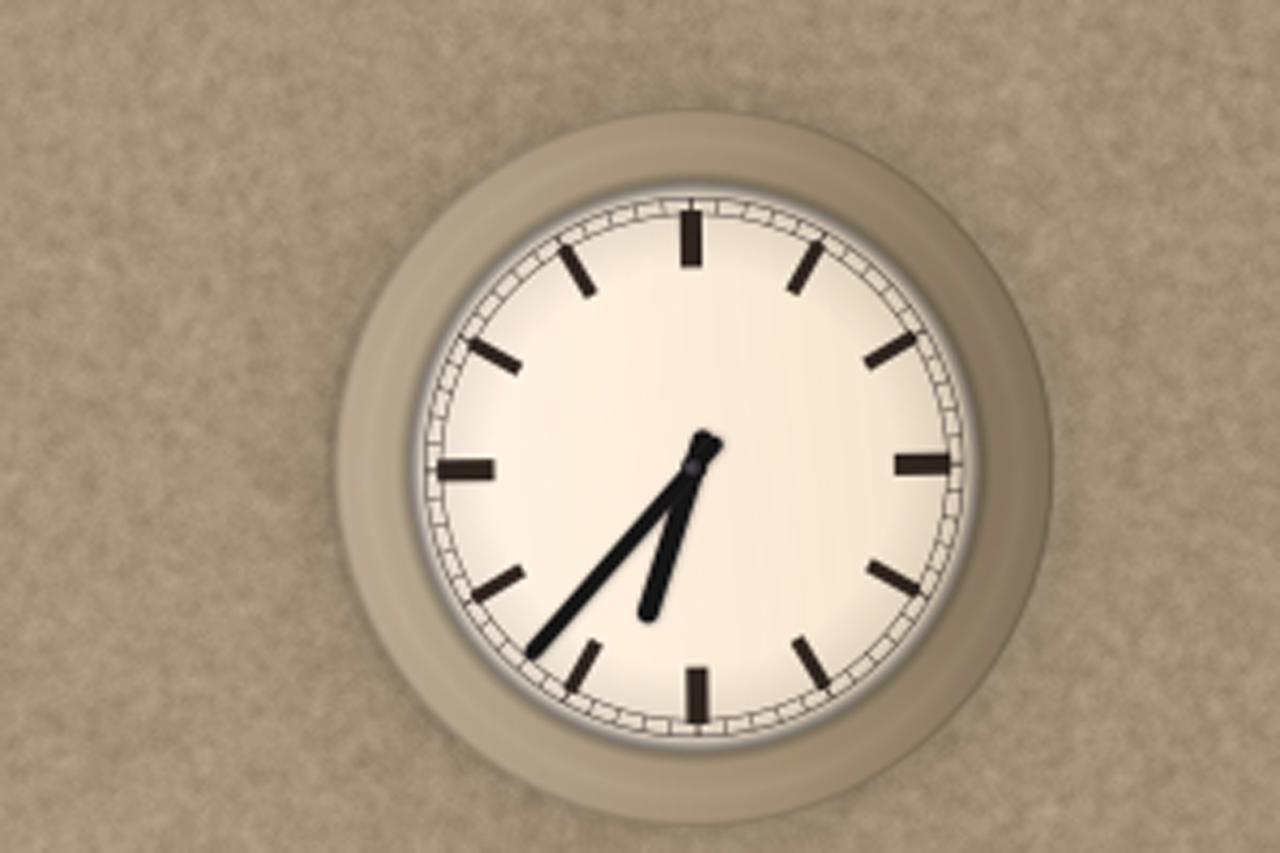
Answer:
{"hour": 6, "minute": 37}
